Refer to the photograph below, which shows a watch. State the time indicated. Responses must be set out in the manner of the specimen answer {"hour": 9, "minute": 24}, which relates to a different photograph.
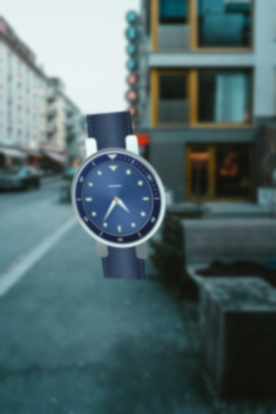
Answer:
{"hour": 4, "minute": 36}
